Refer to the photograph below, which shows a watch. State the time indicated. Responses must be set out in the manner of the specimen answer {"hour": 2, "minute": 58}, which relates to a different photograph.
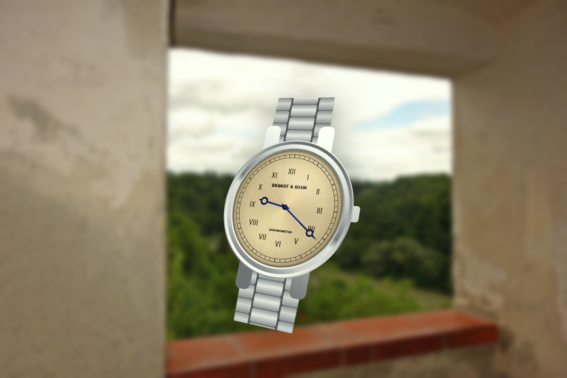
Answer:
{"hour": 9, "minute": 21}
